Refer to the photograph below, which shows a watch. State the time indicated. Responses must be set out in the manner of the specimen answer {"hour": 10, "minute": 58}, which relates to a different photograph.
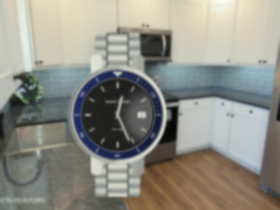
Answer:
{"hour": 12, "minute": 26}
